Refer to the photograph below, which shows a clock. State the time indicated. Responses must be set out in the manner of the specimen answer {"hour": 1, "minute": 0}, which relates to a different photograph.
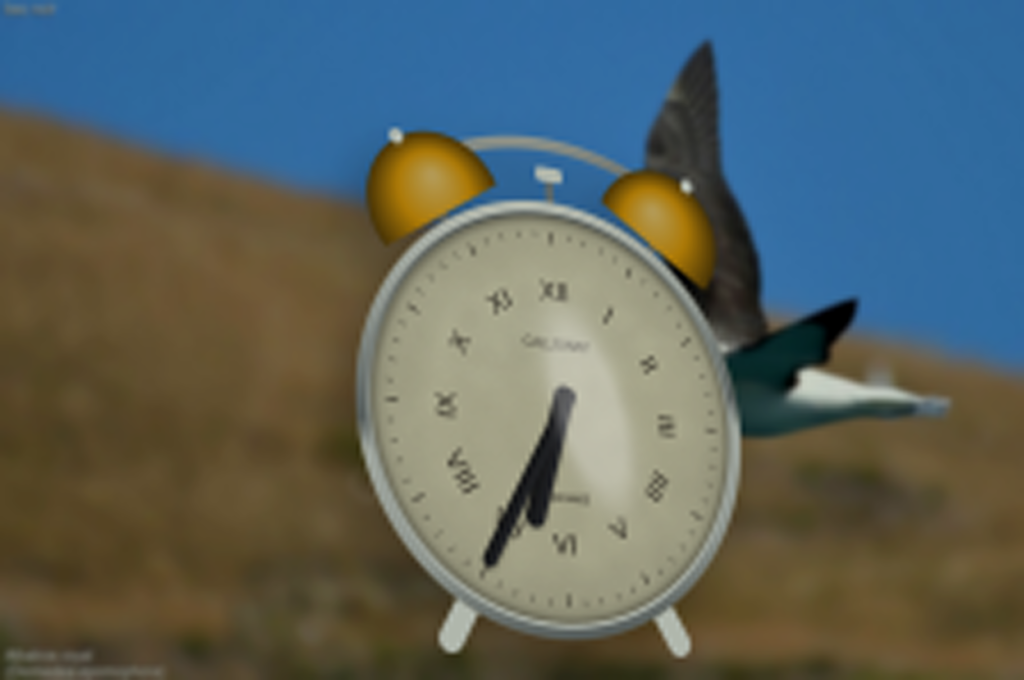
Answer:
{"hour": 6, "minute": 35}
